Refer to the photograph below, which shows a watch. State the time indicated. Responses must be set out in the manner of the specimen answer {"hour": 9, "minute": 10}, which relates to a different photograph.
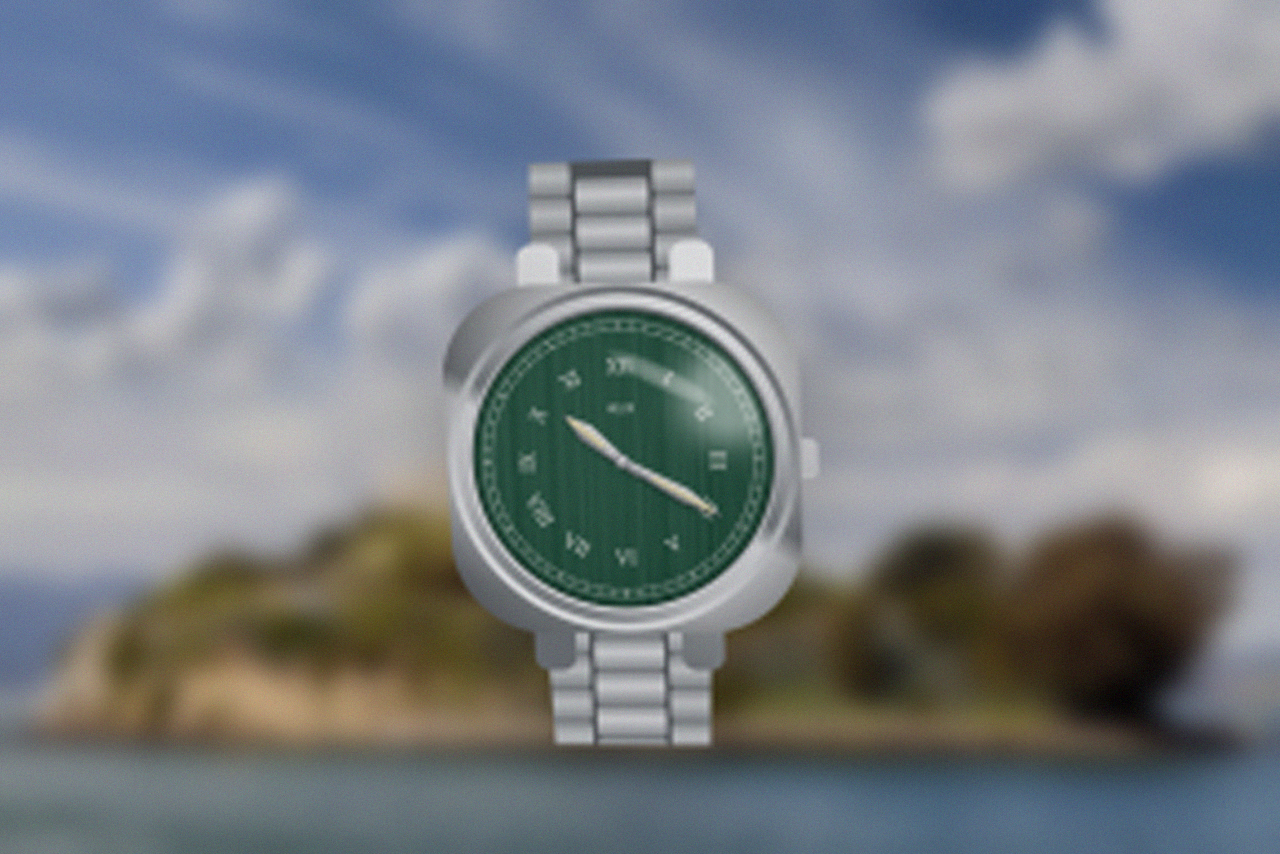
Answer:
{"hour": 10, "minute": 20}
